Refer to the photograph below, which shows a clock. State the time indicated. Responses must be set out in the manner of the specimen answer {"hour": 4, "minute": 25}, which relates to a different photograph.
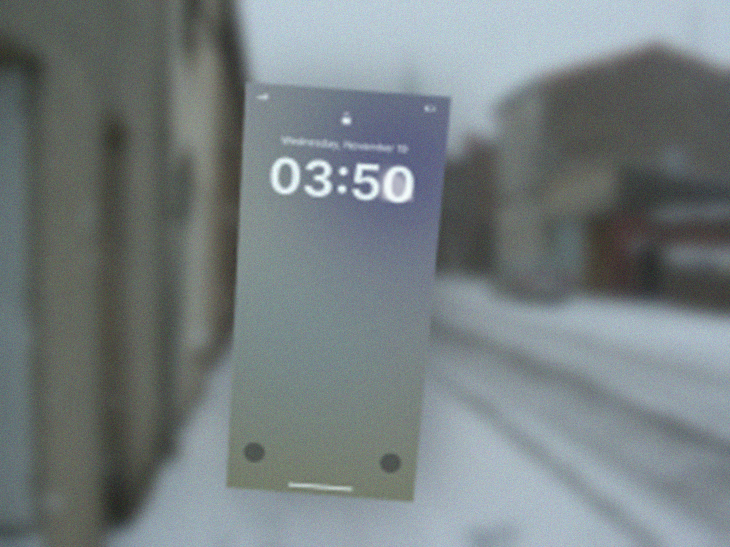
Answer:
{"hour": 3, "minute": 50}
